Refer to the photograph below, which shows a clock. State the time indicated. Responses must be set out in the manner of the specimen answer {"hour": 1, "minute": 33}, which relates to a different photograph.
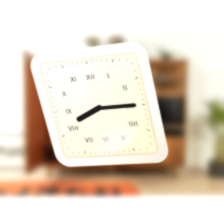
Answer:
{"hour": 8, "minute": 15}
